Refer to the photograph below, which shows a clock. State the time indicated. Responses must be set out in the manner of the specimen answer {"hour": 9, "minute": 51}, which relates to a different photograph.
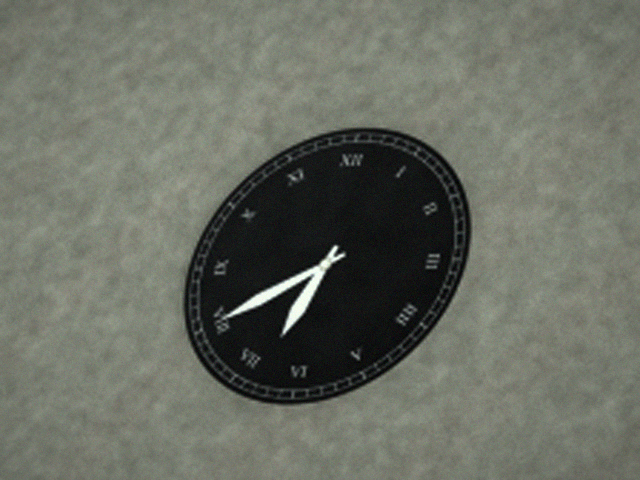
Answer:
{"hour": 6, "minute": 40}
